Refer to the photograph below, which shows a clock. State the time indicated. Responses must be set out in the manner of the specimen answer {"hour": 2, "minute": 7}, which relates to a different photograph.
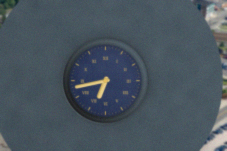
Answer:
{"hour": 6, "minute": 43}
